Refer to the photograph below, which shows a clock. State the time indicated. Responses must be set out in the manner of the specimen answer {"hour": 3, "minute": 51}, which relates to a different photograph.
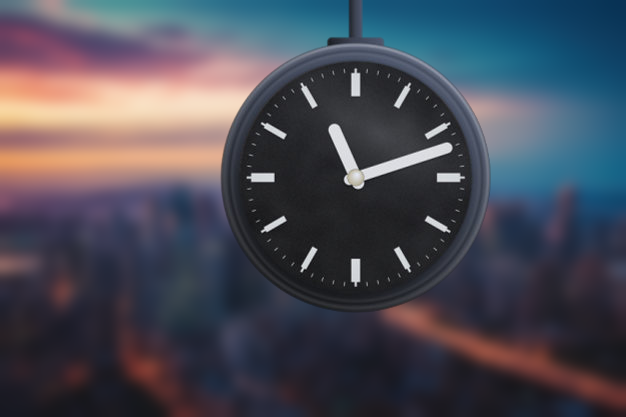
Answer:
{"hour": 11, "minute": 12}
